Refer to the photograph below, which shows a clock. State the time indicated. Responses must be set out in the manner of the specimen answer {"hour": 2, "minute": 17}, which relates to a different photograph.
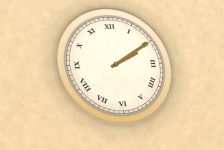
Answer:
{"hour": 2, "minute": 10}
